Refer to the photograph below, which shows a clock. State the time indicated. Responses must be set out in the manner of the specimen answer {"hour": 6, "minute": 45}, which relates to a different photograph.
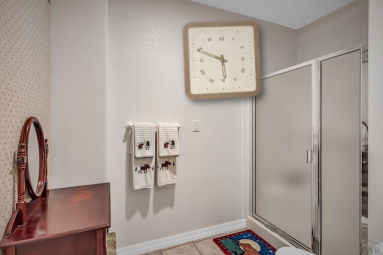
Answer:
{"hour": 5, "minute": 49}
